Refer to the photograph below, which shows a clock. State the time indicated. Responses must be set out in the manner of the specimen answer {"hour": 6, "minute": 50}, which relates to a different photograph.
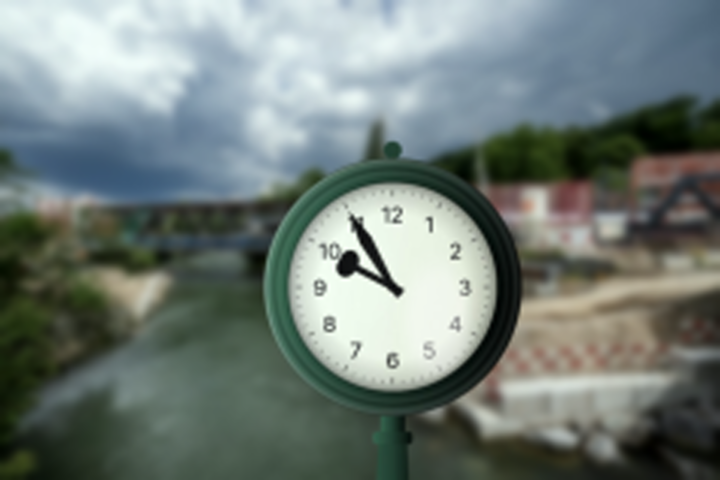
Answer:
{"hour": 9, "minute": 55}
